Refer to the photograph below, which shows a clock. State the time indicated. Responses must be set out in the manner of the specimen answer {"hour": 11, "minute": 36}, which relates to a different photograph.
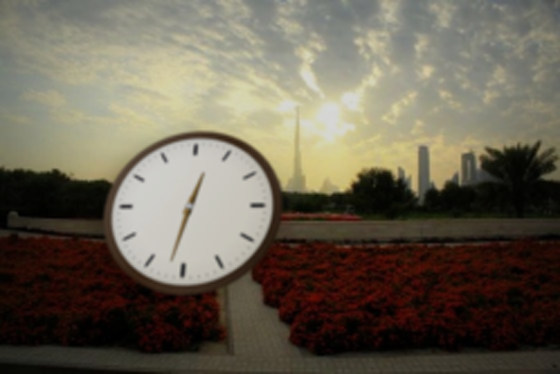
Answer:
{"hour": 12, "minute": 32}
